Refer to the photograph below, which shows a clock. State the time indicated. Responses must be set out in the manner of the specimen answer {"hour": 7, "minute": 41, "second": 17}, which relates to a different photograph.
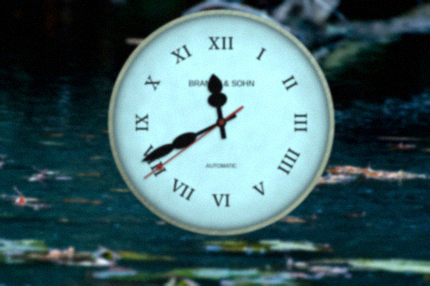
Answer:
{"hour": 11, "minute": 40, "second": 39}
